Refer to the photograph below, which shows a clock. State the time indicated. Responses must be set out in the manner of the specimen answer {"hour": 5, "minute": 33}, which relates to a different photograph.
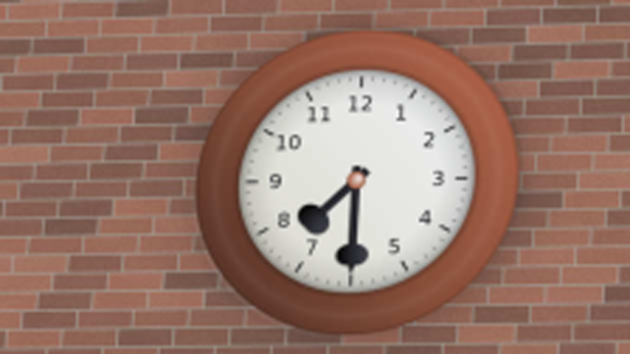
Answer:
{"hour": 7, "minute": 30}
